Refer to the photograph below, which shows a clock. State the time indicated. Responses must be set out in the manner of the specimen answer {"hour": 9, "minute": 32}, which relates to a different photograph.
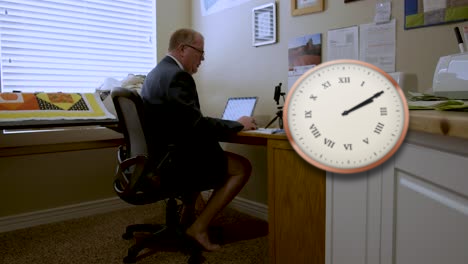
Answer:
{"hour": 2, "minute": 10}
